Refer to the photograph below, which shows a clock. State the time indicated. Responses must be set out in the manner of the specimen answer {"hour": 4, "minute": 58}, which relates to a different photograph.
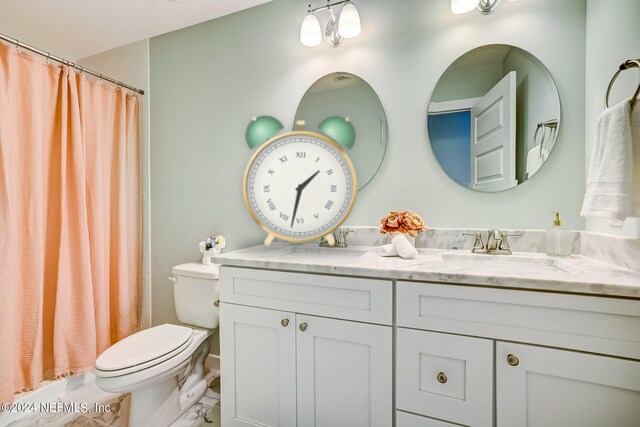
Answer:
{"hour": 1, "minute": 32}
